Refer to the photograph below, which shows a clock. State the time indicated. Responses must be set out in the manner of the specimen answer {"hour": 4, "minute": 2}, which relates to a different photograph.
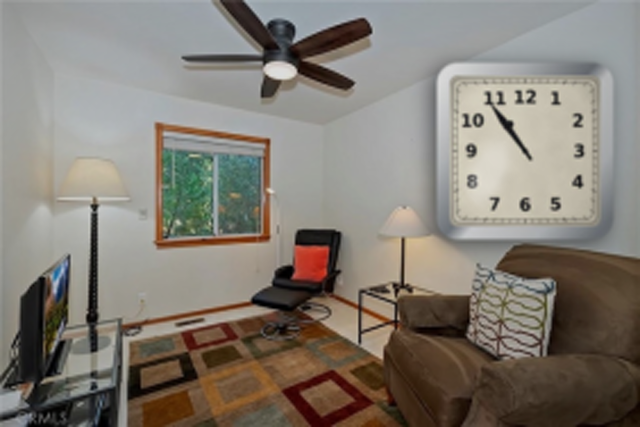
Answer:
{"hour": 10, "minute": 54}
